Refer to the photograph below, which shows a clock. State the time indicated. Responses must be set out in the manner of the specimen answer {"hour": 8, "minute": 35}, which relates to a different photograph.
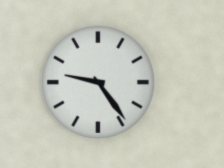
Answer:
{"hour": 9, "minute": 24}
